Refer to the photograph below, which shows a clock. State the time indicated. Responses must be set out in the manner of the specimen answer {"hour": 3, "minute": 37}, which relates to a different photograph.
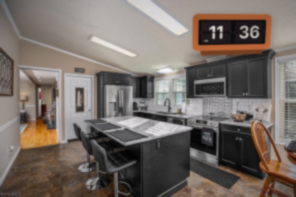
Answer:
{"hour": 11, "minute": 36}
